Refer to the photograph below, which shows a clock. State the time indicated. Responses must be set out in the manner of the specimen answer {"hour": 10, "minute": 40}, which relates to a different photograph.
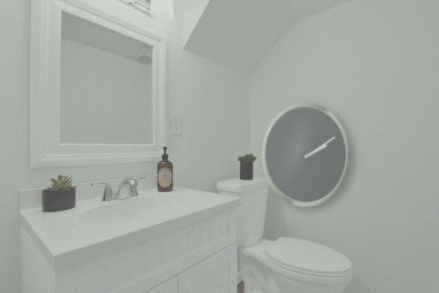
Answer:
{"hour": 2, "minute": 10}
